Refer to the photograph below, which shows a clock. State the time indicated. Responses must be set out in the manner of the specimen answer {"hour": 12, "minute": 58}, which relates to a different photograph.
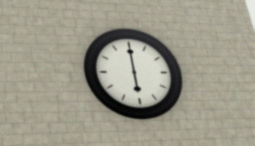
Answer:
{"hour": 6, "minute": 0}
